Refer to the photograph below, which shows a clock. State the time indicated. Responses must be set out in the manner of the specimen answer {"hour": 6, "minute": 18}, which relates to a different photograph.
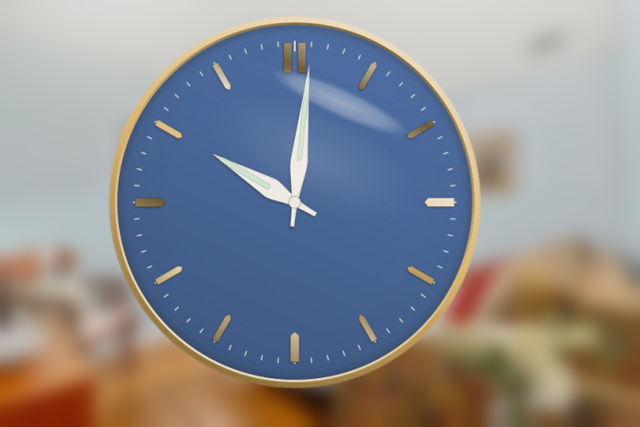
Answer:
{"hour": 10, "minute": 1}
